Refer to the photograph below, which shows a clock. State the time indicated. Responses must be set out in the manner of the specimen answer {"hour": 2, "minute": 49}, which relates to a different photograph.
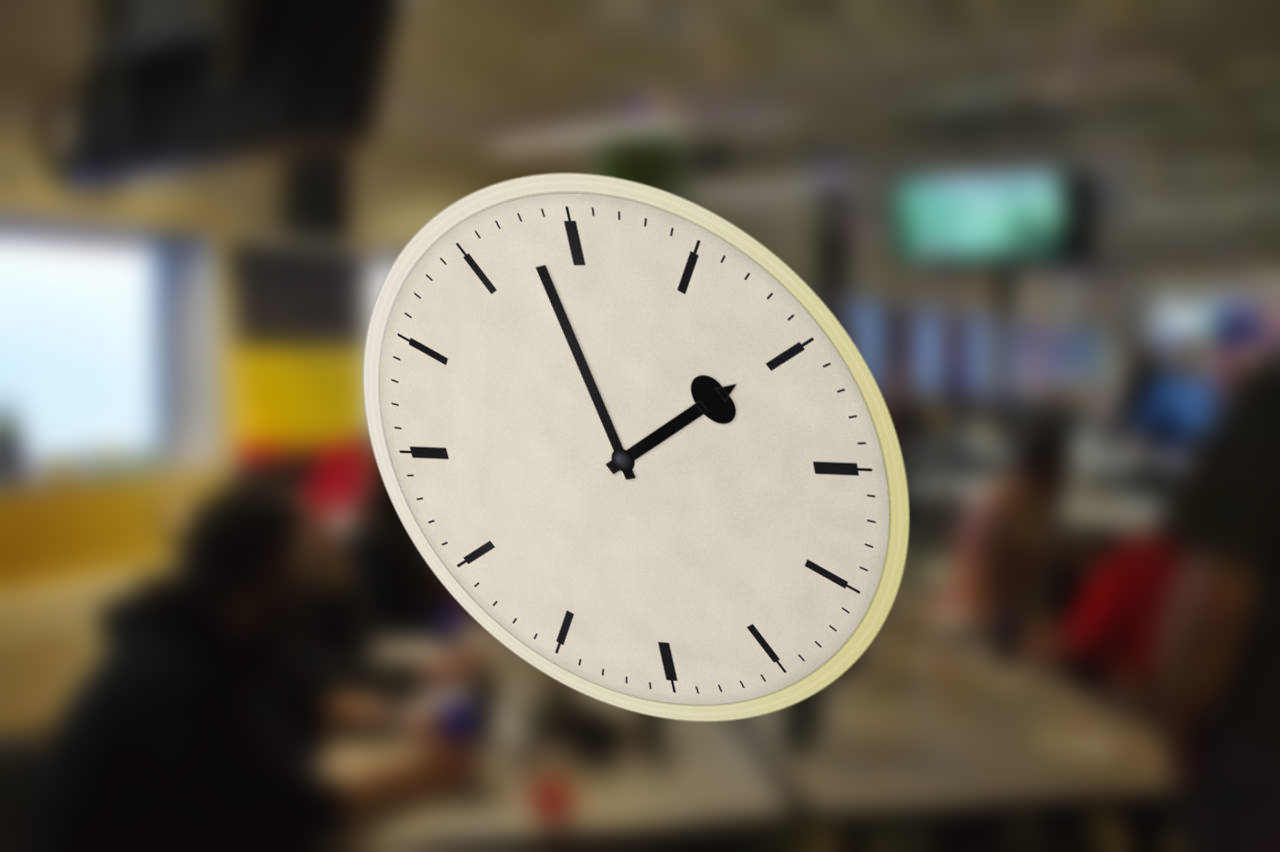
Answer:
{"hour": 1, "minute": 58}
